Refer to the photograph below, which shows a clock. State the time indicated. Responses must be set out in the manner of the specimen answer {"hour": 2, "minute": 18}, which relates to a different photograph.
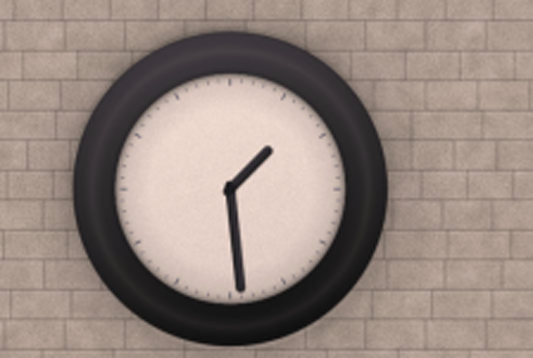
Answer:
{"hour": 1, "minute": 29}
